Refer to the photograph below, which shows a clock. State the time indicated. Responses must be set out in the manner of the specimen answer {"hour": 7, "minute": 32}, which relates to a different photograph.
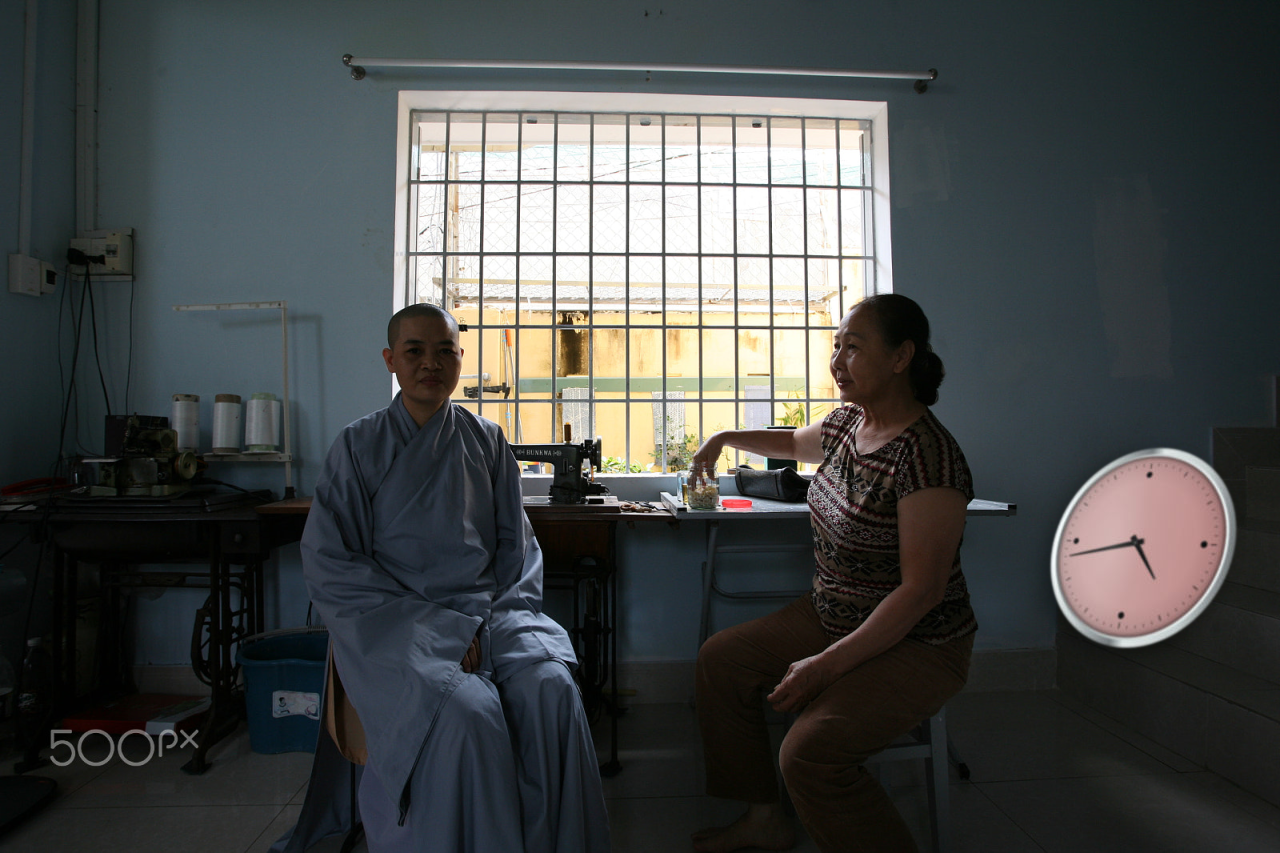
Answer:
{"hour": 4, "minute": 43}
